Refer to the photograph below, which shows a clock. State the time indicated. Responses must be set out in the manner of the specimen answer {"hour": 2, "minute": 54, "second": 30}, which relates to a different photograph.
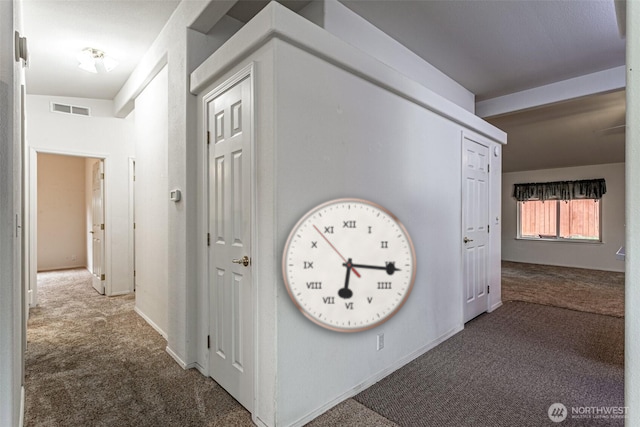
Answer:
{"hour": 6, "minute": 15, "second": 53}
